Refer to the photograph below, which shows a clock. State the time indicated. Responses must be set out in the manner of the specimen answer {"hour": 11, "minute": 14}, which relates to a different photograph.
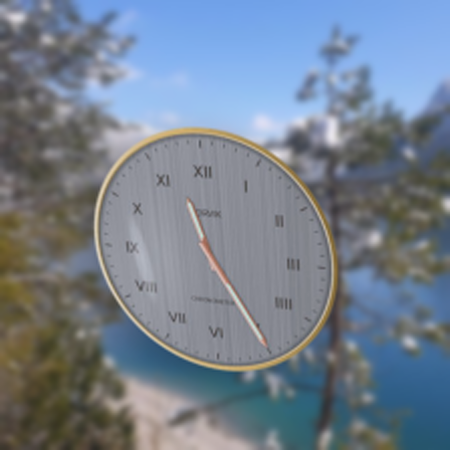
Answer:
{"hour": 11, "minute": 25}
